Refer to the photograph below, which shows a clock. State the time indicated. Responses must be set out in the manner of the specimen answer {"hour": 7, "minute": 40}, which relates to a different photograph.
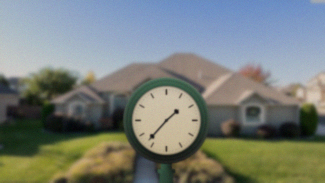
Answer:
{"hour": 1, "minute": 37}
